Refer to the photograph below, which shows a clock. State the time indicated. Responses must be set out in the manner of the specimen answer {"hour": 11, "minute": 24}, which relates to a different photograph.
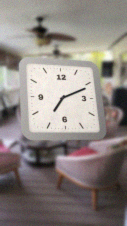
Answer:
{"hour": 7, "minute": 11}
